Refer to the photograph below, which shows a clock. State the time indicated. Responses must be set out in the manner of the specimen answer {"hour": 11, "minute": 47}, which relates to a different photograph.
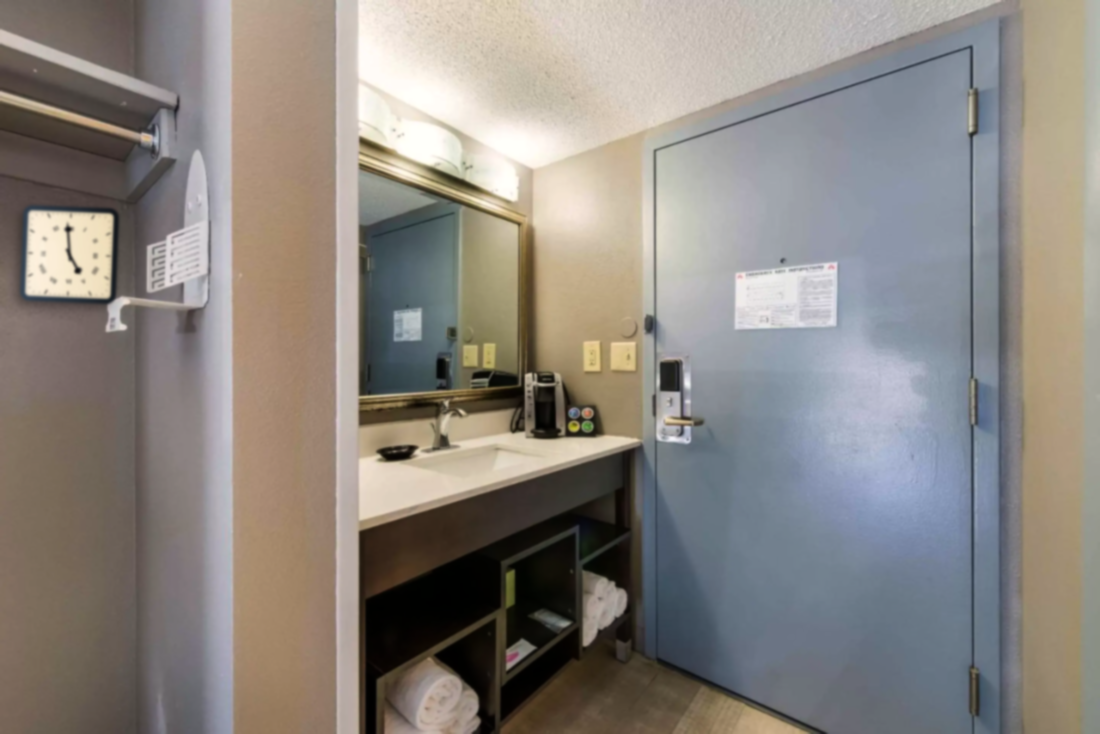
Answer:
{"hour": 4, "minute": 59}
